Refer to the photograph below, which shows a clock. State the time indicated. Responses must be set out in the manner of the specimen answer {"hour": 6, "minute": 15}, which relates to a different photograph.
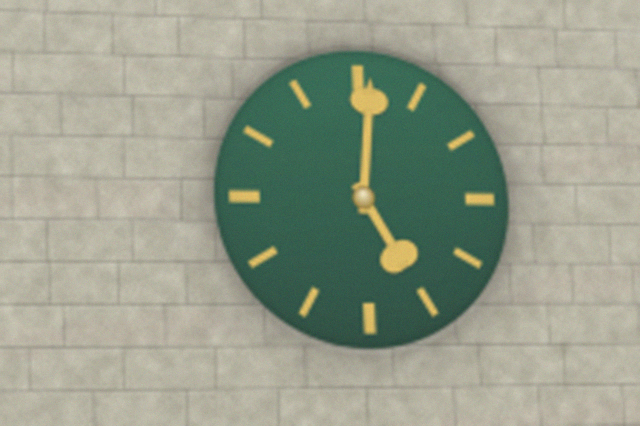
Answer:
{"hour": 5, "minute": 1}
